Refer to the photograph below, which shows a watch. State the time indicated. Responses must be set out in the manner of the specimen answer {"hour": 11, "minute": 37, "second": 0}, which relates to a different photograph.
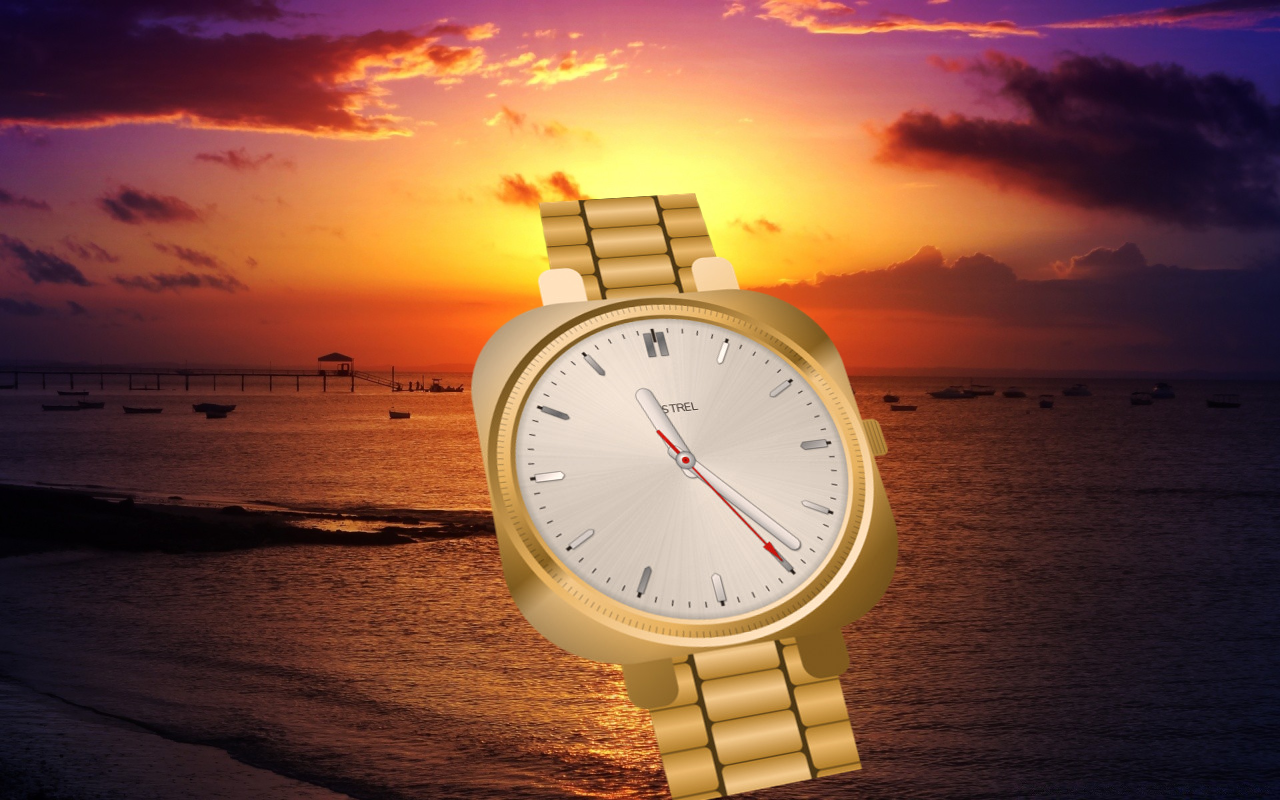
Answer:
{"hour": 11, "minute": 23, "second": 25}
